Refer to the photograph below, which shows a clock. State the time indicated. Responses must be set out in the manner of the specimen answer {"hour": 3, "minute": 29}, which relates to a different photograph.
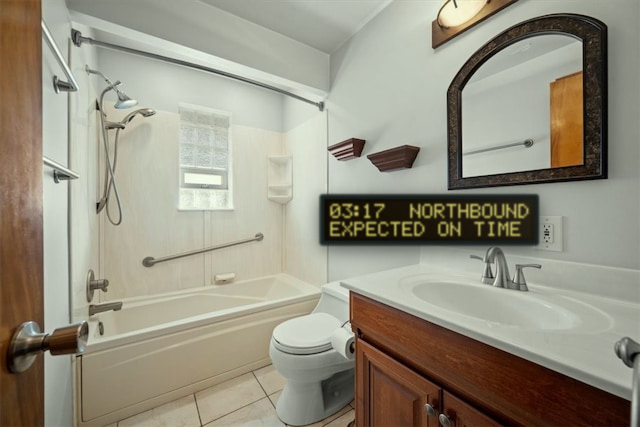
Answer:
{"hour": 3, "minute": 17}
